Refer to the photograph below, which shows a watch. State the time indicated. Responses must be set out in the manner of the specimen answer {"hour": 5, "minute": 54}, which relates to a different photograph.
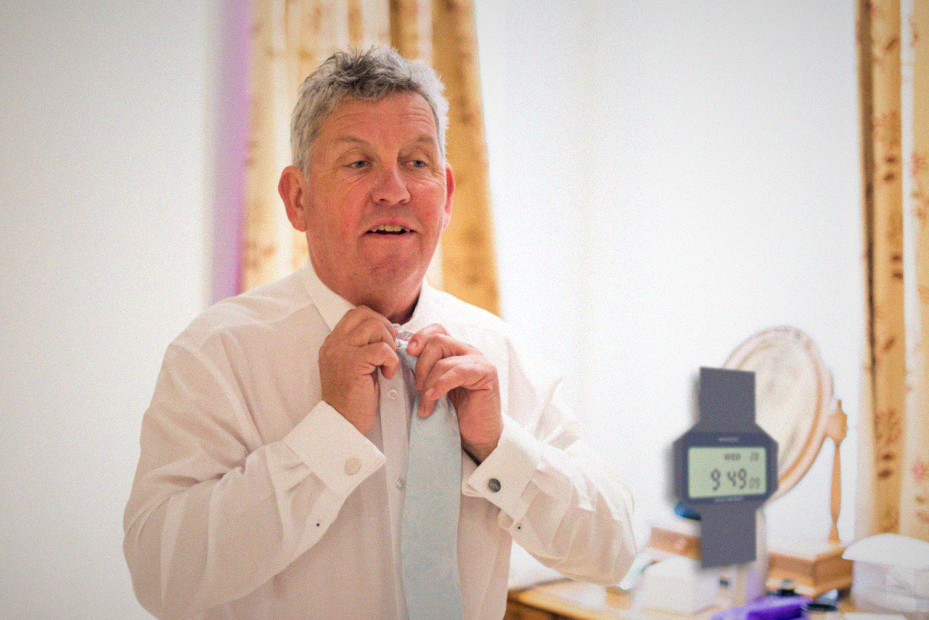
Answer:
{"hour": 9, "minute": 49}
